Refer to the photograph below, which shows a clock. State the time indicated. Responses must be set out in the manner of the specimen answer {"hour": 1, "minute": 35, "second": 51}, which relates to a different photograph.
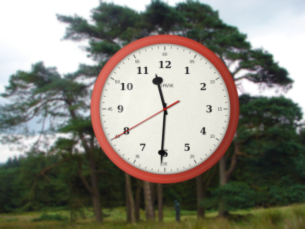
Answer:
{"hour": 11, "minute": 30, "second": 40}
